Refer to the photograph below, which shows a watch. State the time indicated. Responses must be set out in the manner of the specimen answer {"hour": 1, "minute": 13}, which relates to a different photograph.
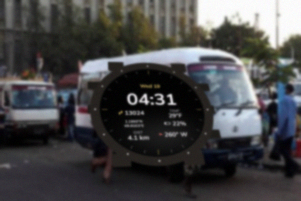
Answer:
{"hour": 4, "minute": 31}
